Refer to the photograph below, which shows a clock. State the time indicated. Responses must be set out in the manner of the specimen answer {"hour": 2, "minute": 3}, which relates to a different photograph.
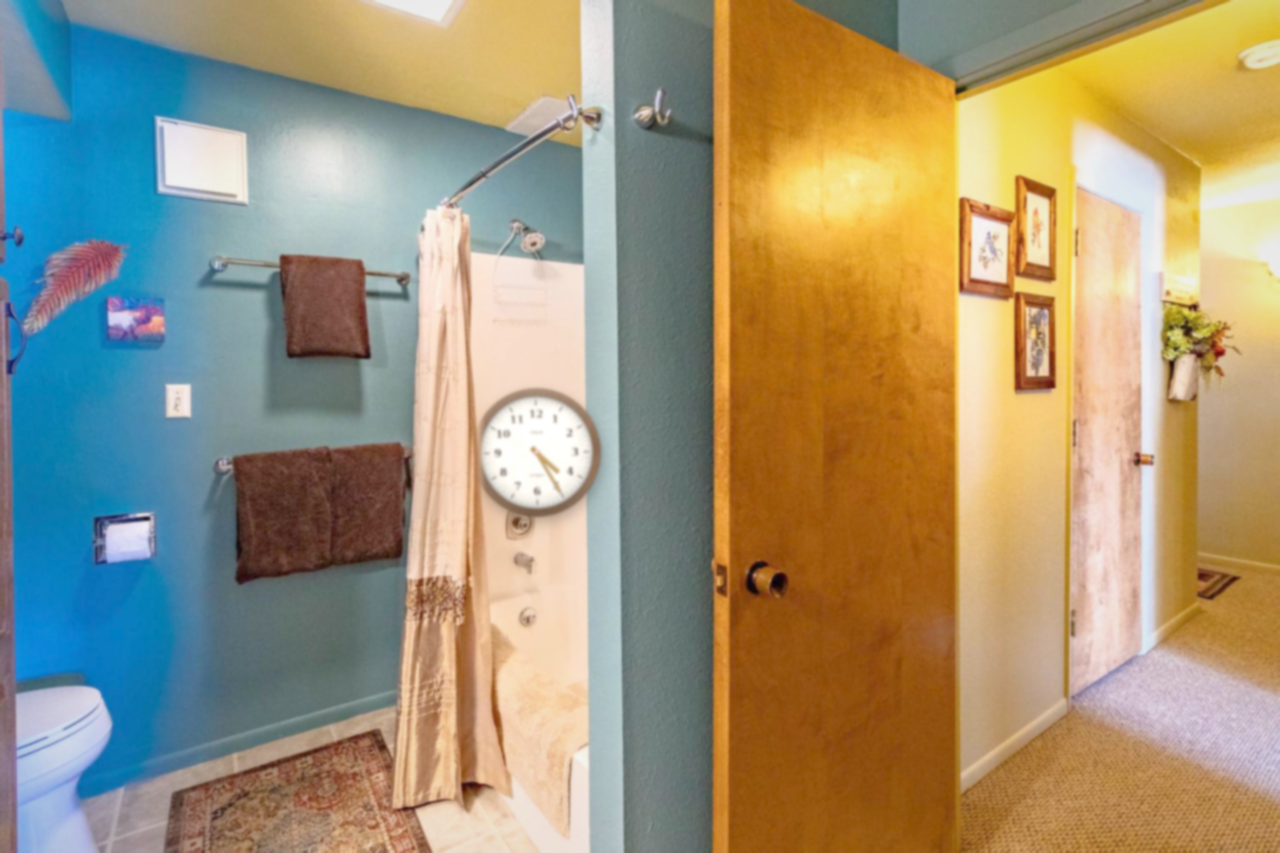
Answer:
{"hour": 4, "minute": 25}
